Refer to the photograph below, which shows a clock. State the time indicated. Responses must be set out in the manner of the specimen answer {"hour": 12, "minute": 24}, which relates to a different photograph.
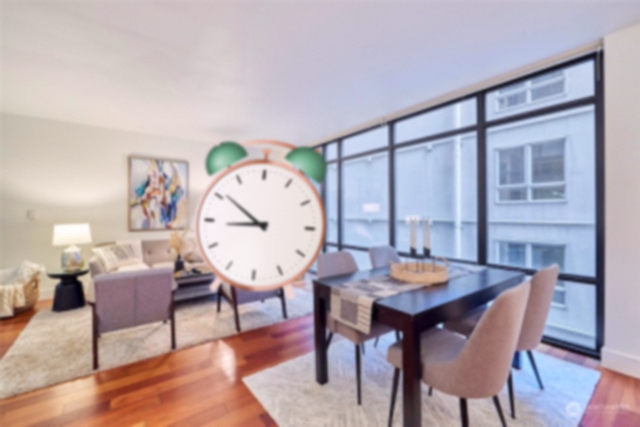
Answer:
{"hour": 8, "minute": 51}
